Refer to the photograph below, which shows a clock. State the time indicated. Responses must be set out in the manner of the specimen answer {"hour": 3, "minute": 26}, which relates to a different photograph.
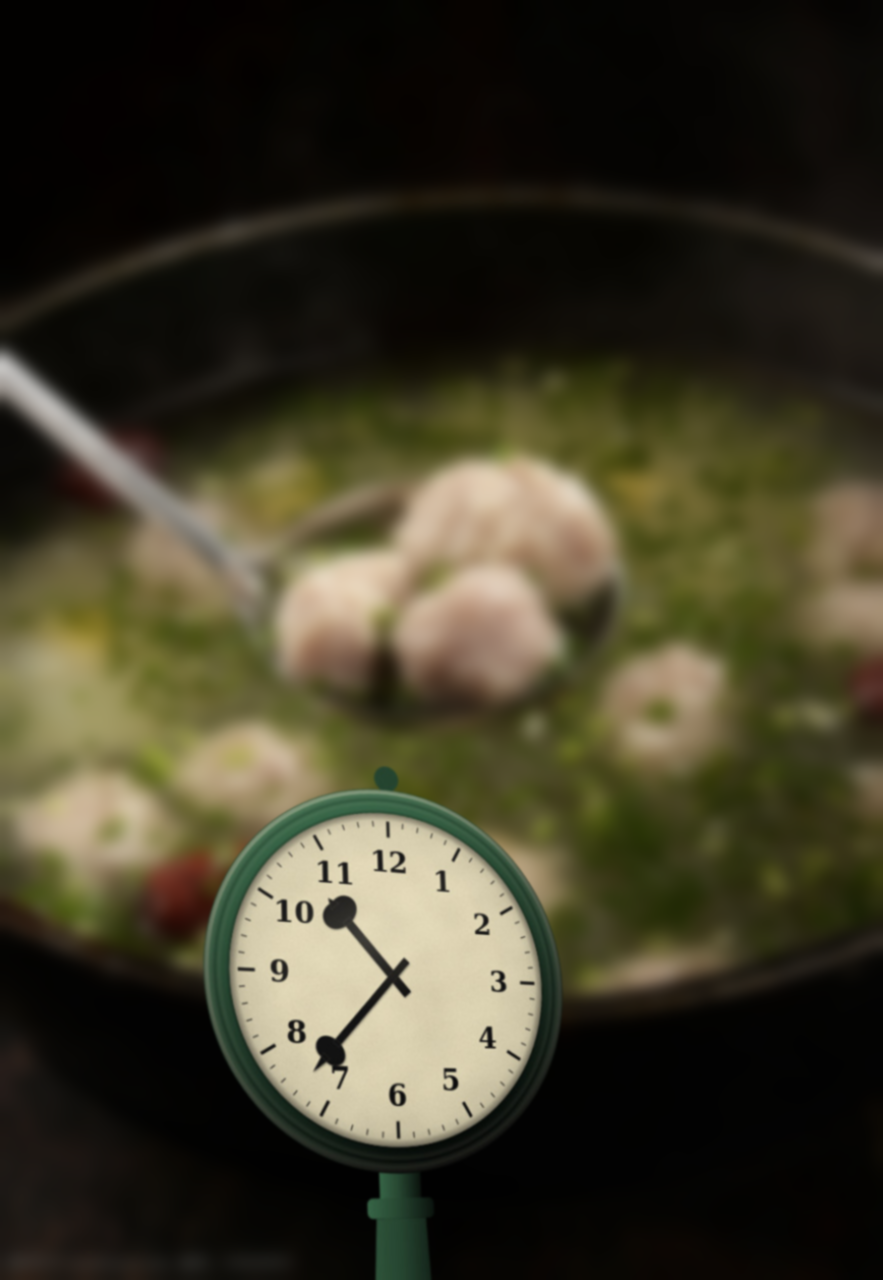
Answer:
{"hour": 10, "minute": 37}
